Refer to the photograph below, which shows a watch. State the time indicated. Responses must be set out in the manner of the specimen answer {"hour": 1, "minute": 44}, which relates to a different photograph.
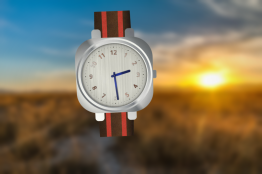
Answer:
{"hour": 2, "minute": 29}
